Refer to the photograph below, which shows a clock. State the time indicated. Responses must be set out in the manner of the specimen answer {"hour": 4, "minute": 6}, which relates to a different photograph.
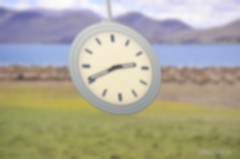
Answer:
{"hour": 2, "minute": 41}
